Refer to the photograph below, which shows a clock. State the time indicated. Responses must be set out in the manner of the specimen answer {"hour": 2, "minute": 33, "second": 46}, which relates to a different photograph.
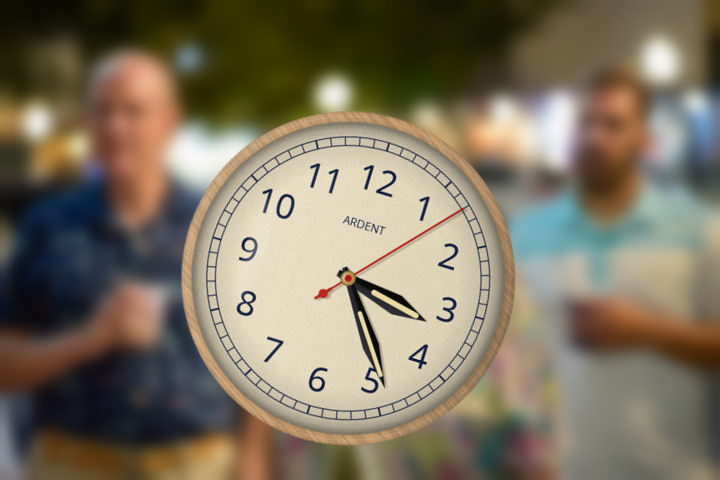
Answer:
{"hour": 3, "minute": 24, "second": 7}
